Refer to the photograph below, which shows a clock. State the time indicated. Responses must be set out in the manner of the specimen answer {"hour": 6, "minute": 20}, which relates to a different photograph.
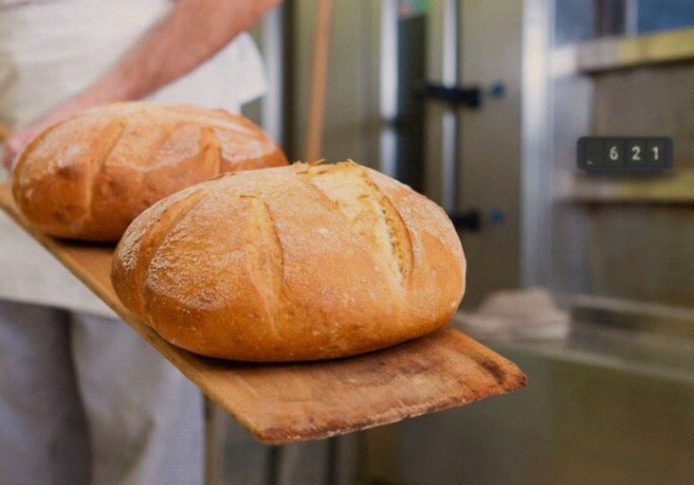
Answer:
{"hour": 6, "minute": 21}
